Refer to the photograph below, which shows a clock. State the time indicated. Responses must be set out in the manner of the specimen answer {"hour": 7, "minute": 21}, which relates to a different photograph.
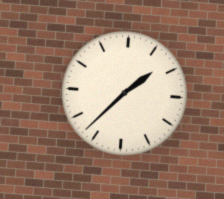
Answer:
{"hour": 1, "minute": 37}
